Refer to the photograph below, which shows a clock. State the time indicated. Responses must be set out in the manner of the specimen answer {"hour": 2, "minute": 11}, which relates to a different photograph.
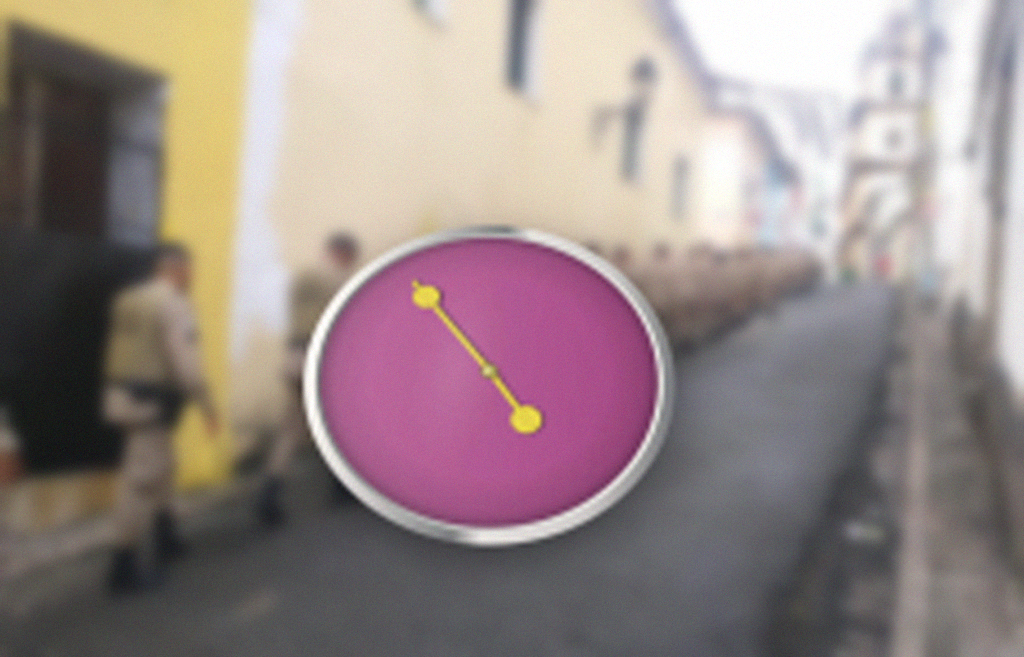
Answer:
{"hour": 4, "minute": 54}
